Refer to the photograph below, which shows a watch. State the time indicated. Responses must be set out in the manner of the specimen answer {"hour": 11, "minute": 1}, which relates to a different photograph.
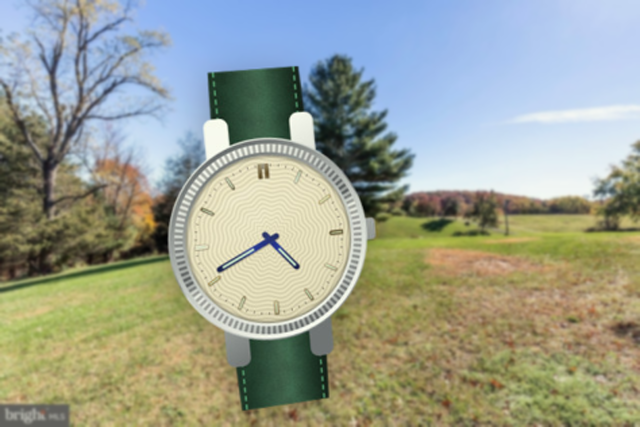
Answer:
{"hour": 4, "minute": 41}
